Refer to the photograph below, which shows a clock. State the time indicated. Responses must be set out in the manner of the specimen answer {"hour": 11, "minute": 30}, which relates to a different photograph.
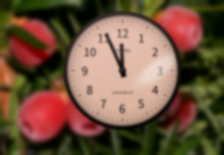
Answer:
{"hour": 11, "minute": 56}
